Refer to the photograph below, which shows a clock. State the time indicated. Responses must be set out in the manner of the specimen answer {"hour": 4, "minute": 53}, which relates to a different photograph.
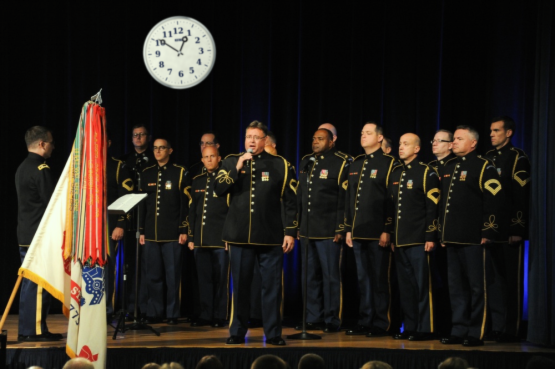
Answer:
{"hour": 12, "minute": 51}
